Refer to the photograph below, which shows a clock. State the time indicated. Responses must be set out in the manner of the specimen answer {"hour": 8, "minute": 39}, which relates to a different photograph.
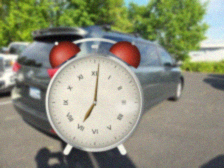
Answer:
{"hour": 7, "minute": 1}
